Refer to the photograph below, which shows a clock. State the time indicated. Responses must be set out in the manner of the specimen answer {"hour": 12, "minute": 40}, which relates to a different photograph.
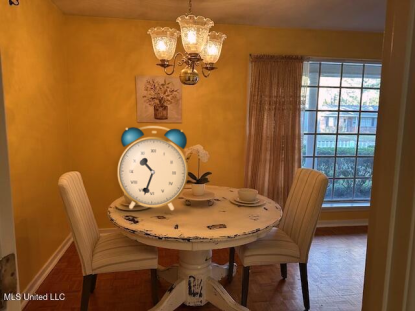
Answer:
{"hour": 10, "minute": 33}
